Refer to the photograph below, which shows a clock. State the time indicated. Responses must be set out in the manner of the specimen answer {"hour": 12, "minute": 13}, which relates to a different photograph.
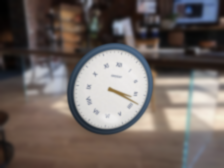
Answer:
{"hour": 3, "minute": 18}
